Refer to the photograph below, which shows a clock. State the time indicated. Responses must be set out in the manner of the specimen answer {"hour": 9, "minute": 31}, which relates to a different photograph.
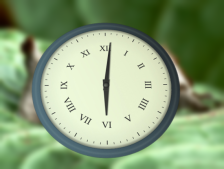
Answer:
{"hour": 6, "minute": 1}
